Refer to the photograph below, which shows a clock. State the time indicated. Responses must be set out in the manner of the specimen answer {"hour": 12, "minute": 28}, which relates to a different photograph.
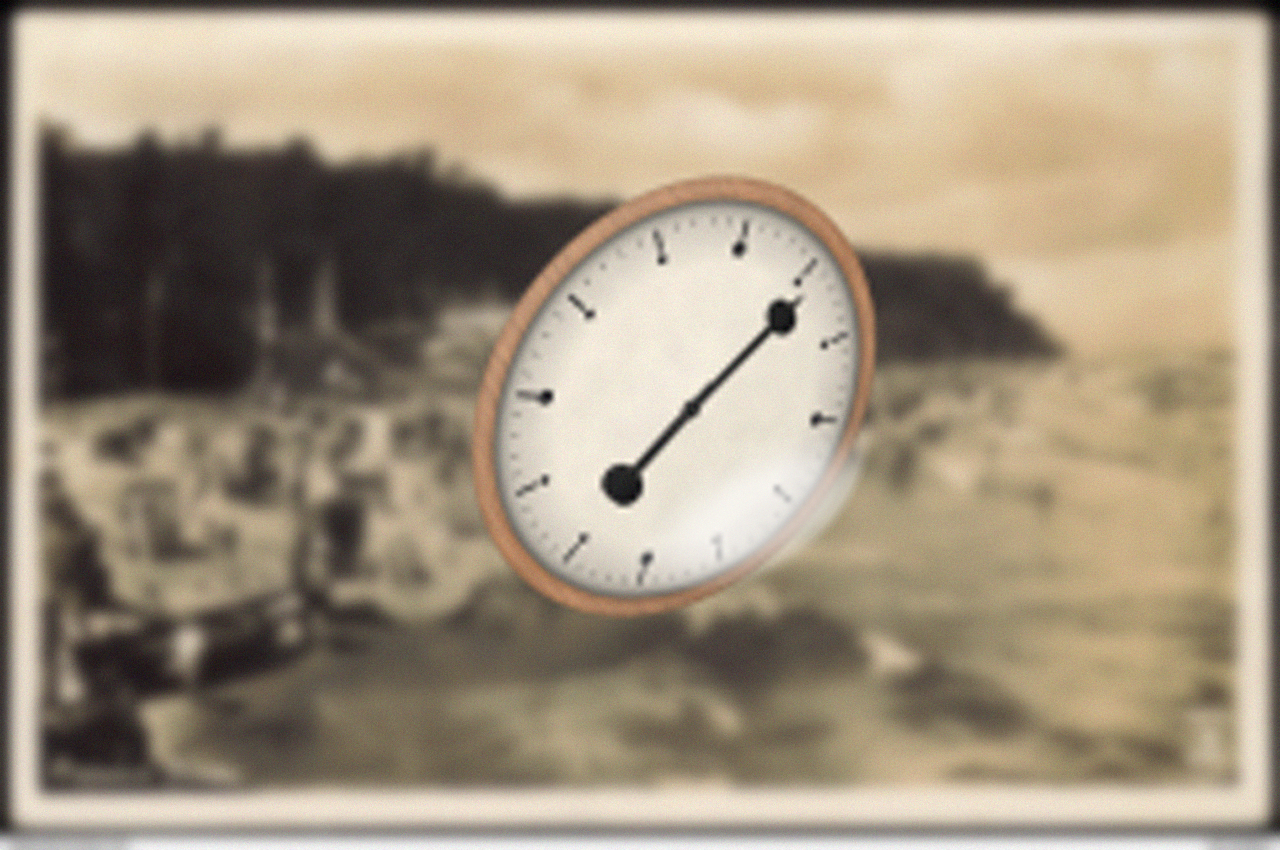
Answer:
{"hour": 7, "minute": 6}
